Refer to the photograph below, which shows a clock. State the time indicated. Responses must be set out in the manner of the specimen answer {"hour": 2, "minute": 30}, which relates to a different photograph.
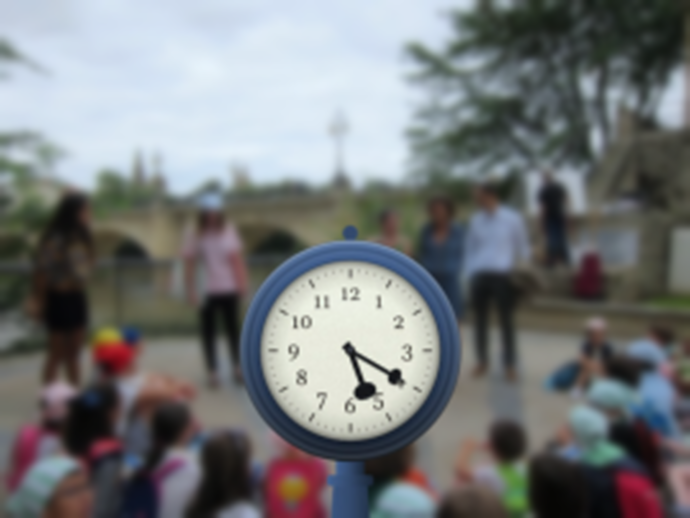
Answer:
{"hour": 5, "minute": 20}
